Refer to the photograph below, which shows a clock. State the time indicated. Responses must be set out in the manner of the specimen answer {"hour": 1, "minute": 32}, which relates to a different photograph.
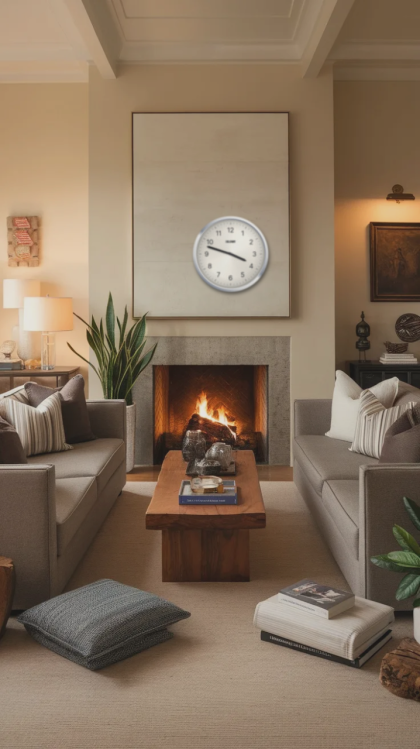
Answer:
{"hour": 3, "minute": 48}
